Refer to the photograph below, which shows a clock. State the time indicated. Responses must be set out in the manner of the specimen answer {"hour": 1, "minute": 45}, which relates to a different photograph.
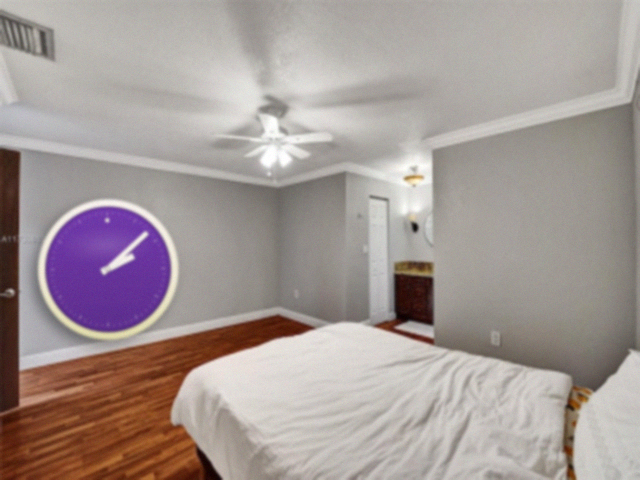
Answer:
{"hour": 2, "minute": 8}
